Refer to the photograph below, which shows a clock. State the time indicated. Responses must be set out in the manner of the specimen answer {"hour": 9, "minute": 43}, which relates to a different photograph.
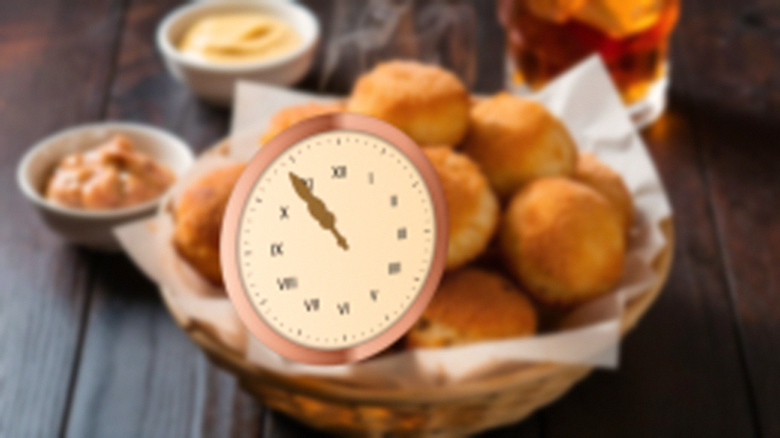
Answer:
{"hour": 10, "minute": 54}
